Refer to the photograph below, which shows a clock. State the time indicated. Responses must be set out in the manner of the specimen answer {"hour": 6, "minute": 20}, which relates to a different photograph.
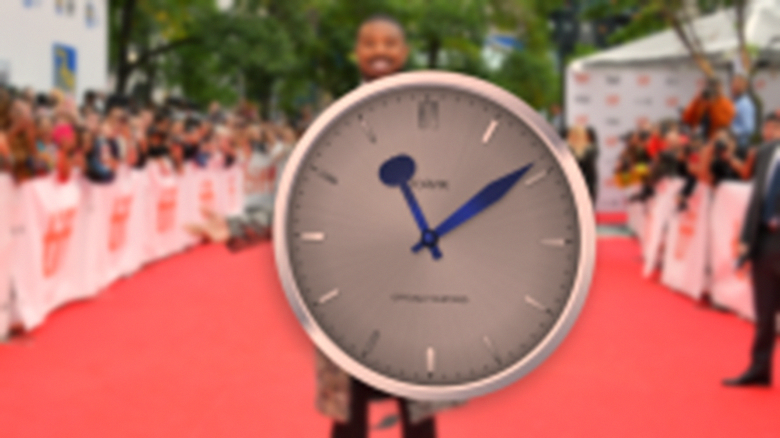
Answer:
{"hour": 11, "minute": 9}
